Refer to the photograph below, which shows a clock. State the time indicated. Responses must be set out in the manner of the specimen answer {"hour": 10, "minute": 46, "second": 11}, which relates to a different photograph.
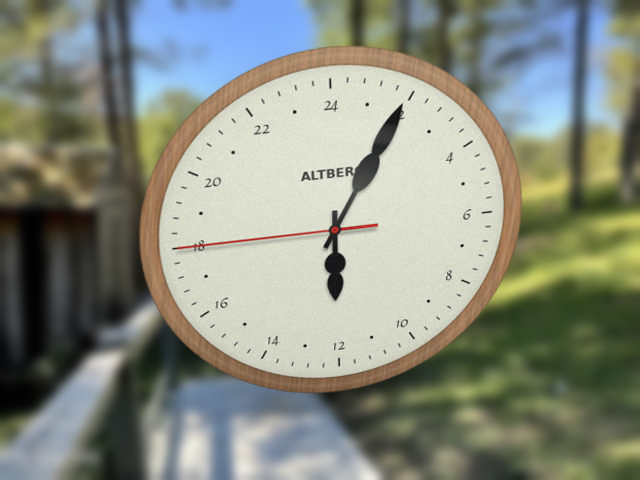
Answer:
{"hour": 12, "minute": 4, "second": 45}
